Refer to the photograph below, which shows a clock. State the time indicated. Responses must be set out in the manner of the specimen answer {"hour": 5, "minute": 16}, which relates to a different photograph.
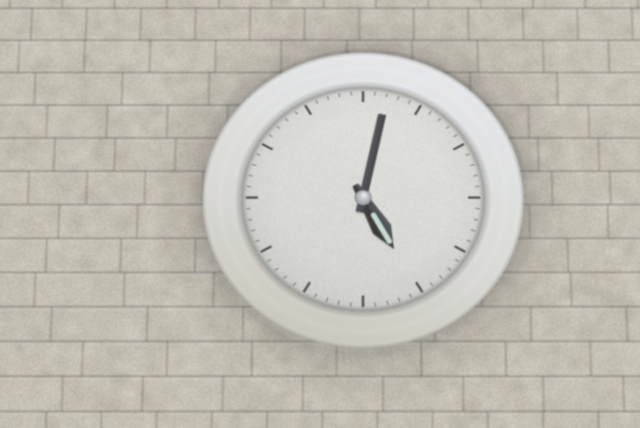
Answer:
{"hour": 5, "minute": 2}
